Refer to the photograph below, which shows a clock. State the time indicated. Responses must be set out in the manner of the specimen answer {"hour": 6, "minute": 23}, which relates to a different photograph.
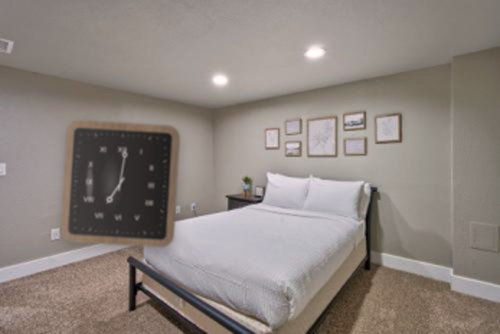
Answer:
{"hour": 7, "minute": 1}
